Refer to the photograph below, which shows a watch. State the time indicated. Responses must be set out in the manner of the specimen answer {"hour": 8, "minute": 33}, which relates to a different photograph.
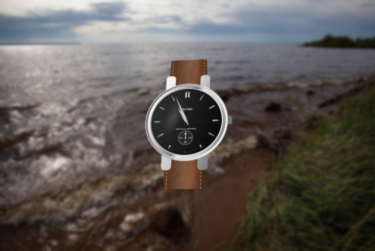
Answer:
{"hour": 10, "minute": 56}
